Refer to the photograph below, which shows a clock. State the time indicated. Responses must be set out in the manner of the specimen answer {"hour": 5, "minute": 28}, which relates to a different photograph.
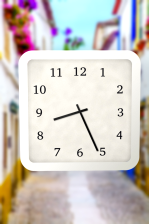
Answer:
{"hour": 8, "minute": 26}
